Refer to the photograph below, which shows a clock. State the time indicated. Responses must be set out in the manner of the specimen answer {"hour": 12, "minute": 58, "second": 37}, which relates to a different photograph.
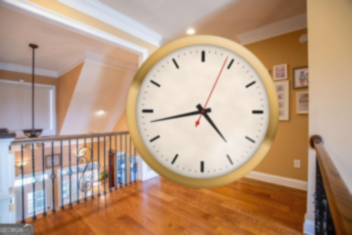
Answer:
{"hour": 4, "minute": 43, "second": 4}
